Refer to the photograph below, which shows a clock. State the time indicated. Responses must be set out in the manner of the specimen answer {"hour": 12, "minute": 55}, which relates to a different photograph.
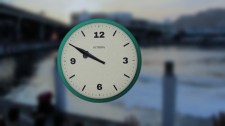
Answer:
{"hour": 9, "minute": 50}
